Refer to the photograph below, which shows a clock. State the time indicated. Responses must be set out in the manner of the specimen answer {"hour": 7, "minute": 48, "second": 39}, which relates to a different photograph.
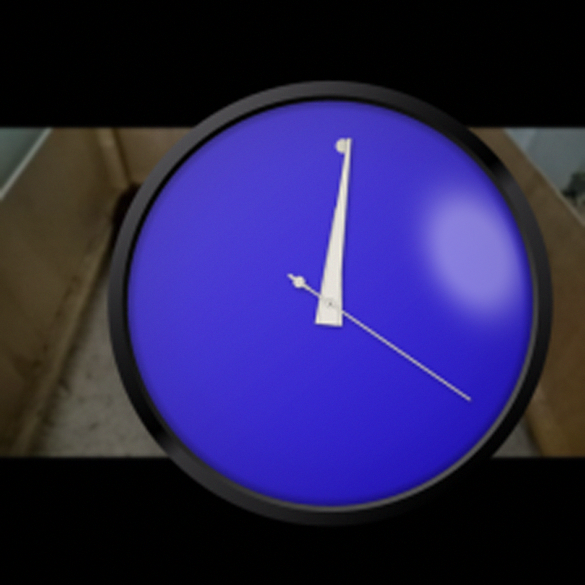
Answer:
{"hour": 12, "minute": 0, "second": 20}
